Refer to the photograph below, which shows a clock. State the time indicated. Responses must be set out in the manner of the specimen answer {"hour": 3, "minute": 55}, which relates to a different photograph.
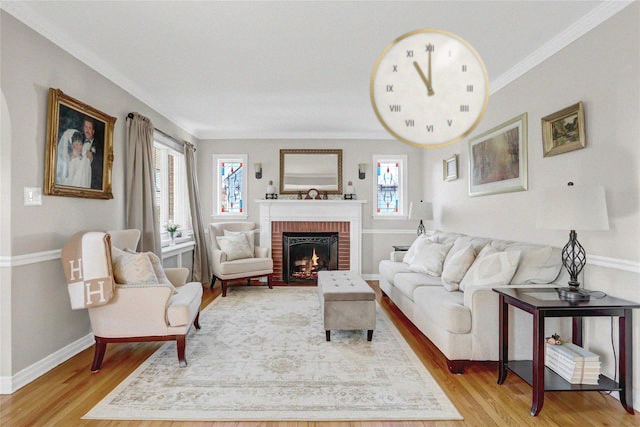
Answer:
{"hour": 11, "minute": 0}
